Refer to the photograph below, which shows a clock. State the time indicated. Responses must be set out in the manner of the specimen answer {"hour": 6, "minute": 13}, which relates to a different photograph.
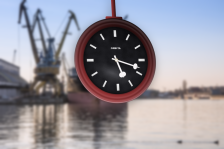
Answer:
{"hour": 5, "minute": 18}
